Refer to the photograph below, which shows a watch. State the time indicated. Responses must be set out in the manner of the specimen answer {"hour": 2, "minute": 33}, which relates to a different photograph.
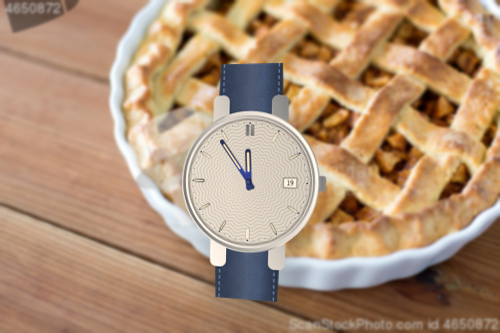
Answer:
{"hour": 11, "minute": 54}
